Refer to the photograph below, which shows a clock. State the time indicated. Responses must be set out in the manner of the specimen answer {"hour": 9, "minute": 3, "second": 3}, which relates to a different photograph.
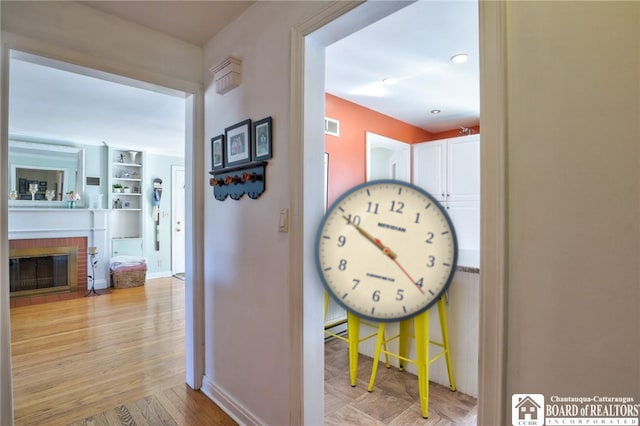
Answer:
{"hour": 9, "minute": 49, "second": 21}
